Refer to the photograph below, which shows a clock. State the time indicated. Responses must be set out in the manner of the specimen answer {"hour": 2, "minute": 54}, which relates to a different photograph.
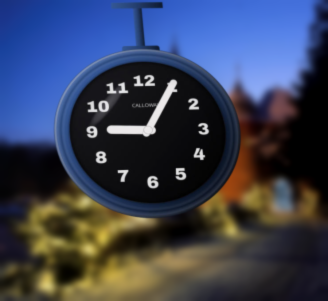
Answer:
{"hour": 9, "minute": 5}
